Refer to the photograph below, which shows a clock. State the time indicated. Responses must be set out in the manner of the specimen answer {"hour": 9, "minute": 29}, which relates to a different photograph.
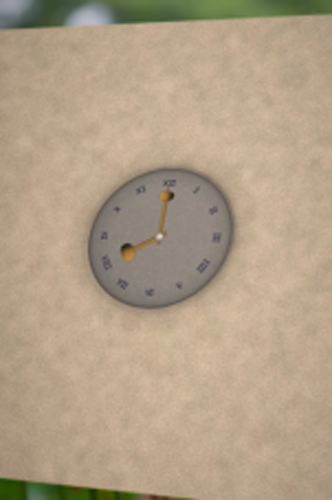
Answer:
{"hour": 8, "minute": 0}
